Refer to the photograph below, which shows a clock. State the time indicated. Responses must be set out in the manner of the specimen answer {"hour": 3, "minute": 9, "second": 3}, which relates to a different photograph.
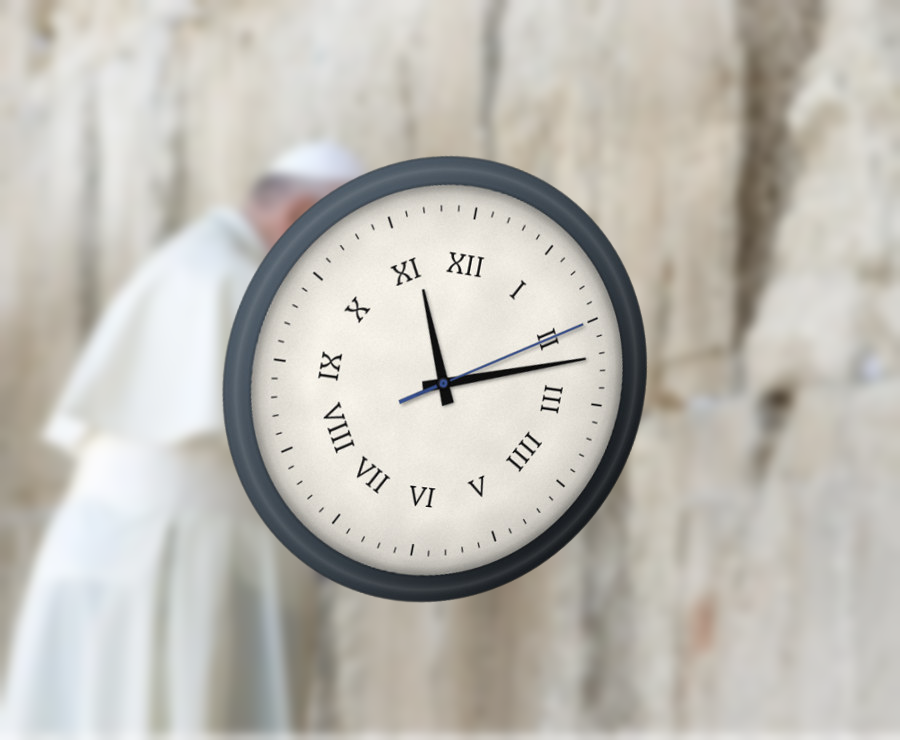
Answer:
{"hour": 11, "minute": 12, "second": 10}
